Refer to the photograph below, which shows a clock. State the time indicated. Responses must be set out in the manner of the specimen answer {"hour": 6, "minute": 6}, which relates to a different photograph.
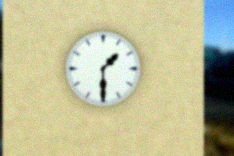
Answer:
{"hour": 1, "minute": 30}
